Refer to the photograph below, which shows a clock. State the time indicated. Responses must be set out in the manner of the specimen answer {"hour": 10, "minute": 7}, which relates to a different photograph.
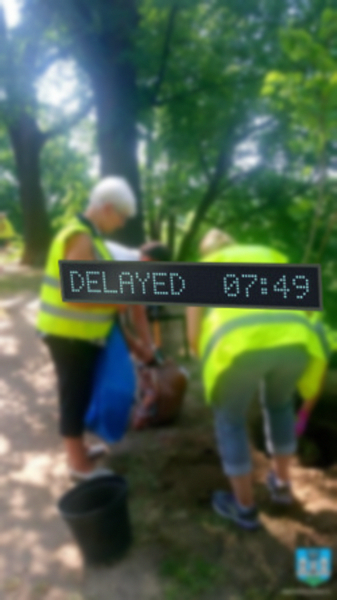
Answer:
{"hour": 7, "minute": 49}
